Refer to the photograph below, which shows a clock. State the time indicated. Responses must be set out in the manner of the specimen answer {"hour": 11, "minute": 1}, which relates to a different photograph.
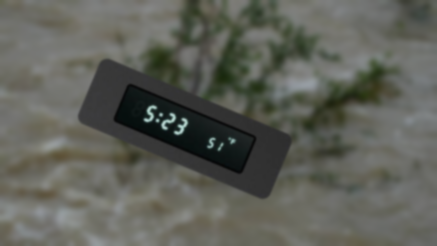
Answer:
{"hour": 5, "minute": 23}
